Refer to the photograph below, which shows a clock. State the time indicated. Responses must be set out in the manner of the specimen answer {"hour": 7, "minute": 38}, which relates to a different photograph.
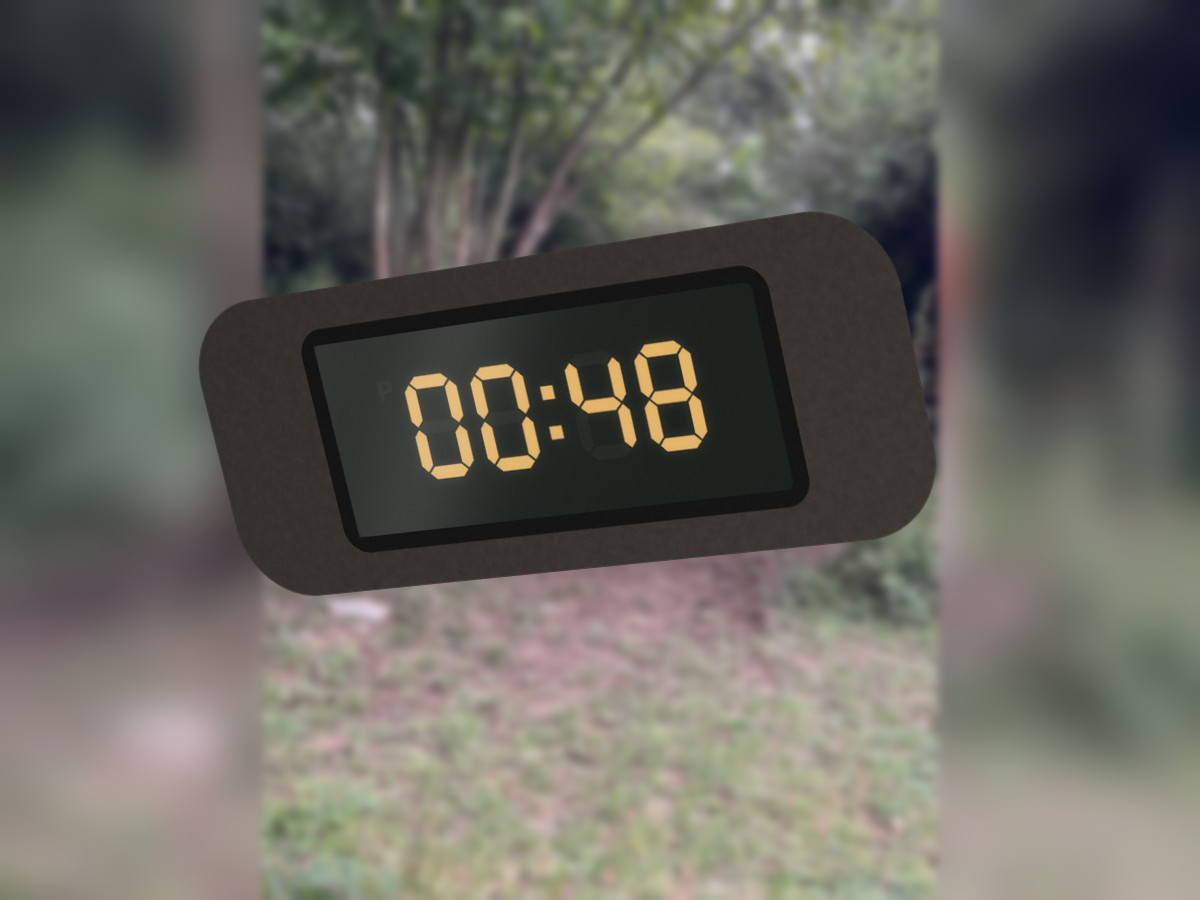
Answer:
{"hour": 0, "minute": 48}
